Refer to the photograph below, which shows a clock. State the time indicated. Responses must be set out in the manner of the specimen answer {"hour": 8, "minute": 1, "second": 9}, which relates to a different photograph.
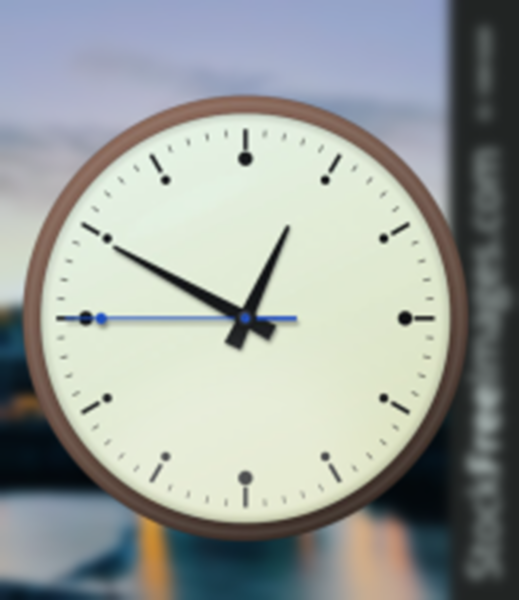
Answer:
{"hour": 12, "minute": 49, "second": 45}
